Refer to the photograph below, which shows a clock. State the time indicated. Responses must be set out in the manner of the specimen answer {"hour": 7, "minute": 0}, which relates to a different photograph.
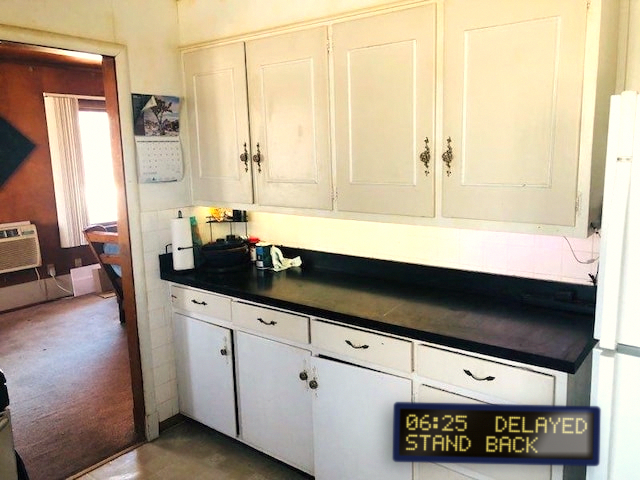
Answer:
{"hour": 6, "minute": 25}
